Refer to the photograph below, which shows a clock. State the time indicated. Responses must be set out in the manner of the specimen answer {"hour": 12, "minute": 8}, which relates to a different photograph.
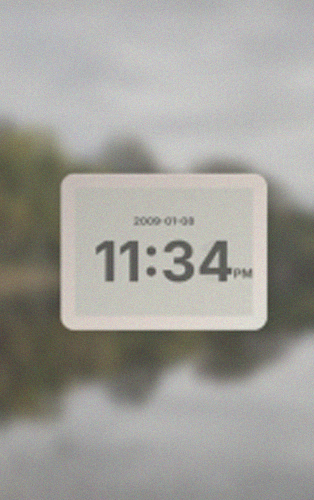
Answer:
{"hour": 11, "minute": 34}
